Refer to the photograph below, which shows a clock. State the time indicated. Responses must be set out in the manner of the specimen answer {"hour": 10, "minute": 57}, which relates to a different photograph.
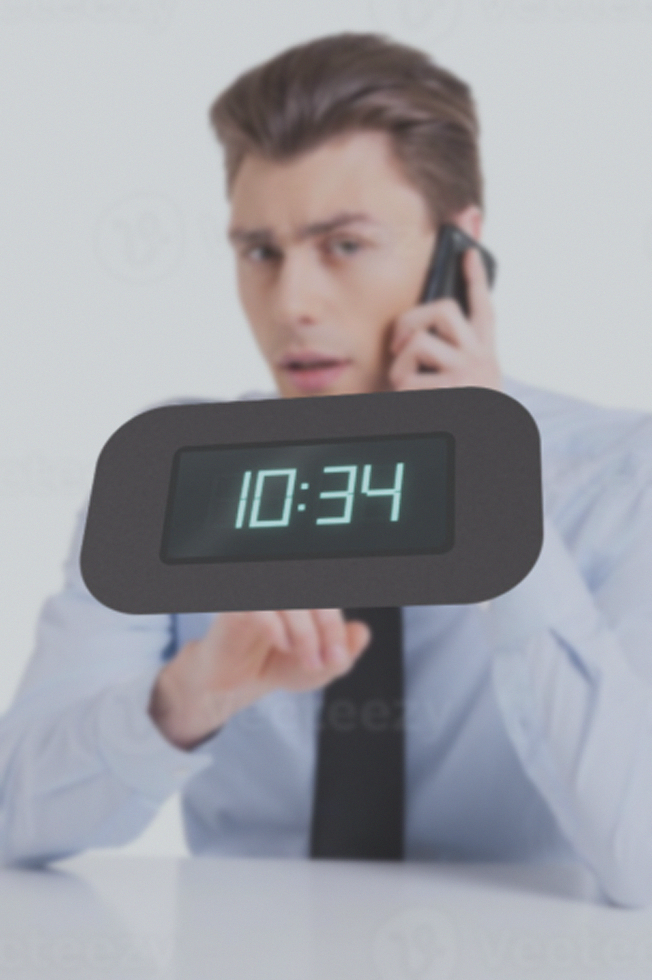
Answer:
{"hour": 10, "minute": 34}
